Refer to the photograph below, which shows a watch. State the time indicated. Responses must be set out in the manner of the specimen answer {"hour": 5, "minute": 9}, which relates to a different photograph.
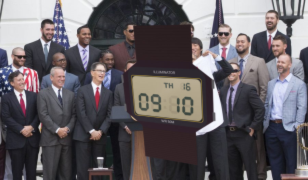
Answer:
{"hour": 9, "minute": 10}
